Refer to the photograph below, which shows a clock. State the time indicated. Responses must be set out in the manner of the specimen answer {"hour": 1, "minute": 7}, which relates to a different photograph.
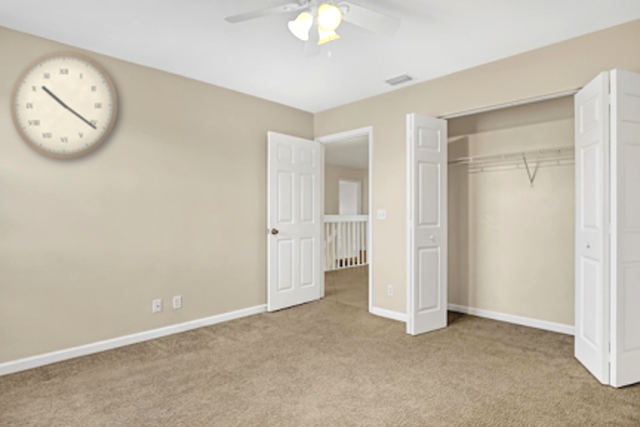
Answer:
{"hour": 10, "minute": 21}
